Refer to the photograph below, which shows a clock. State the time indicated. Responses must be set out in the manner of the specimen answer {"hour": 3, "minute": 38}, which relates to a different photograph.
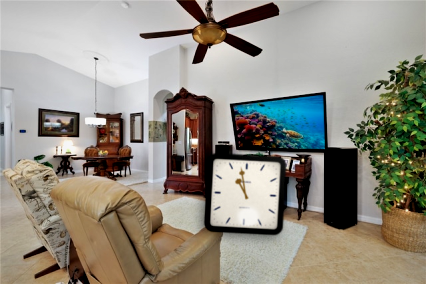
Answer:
{"hour": 10, "minute": 58}
